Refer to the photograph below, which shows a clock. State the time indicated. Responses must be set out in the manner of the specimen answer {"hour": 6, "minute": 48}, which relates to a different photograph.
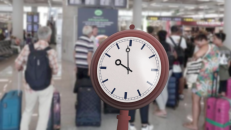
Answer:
{"hour": 9, "minute": 59}
